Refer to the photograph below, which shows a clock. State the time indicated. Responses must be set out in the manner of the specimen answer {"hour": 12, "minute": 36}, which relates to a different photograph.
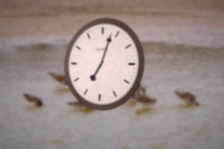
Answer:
{"hour": 7, "minute": 3}
